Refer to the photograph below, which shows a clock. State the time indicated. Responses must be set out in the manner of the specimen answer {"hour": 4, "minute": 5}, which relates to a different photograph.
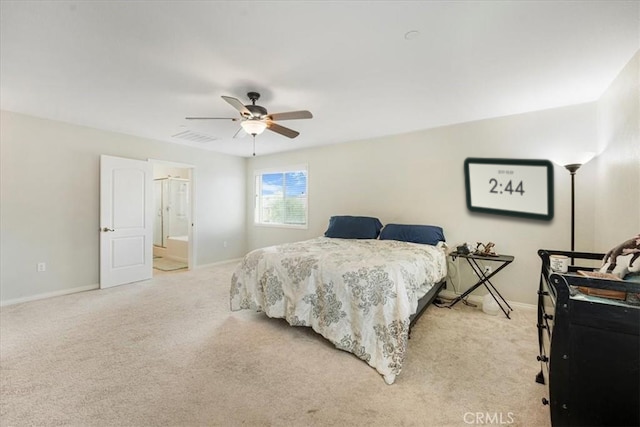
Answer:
{"hour": 2, "minute": 44}
